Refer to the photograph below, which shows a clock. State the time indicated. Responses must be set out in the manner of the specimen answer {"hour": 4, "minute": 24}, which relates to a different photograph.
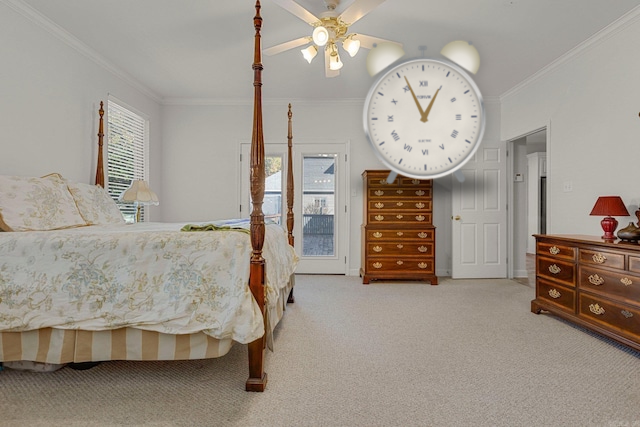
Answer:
{"hour": 12, "minute": 56}
